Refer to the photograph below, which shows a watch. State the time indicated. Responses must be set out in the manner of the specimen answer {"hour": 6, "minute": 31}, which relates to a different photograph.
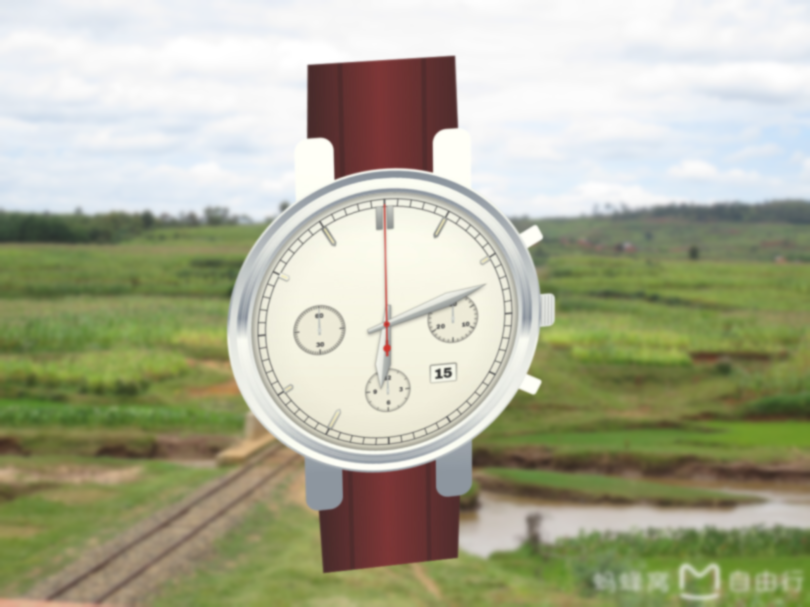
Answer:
{"hour": 6, "minute": 12}
